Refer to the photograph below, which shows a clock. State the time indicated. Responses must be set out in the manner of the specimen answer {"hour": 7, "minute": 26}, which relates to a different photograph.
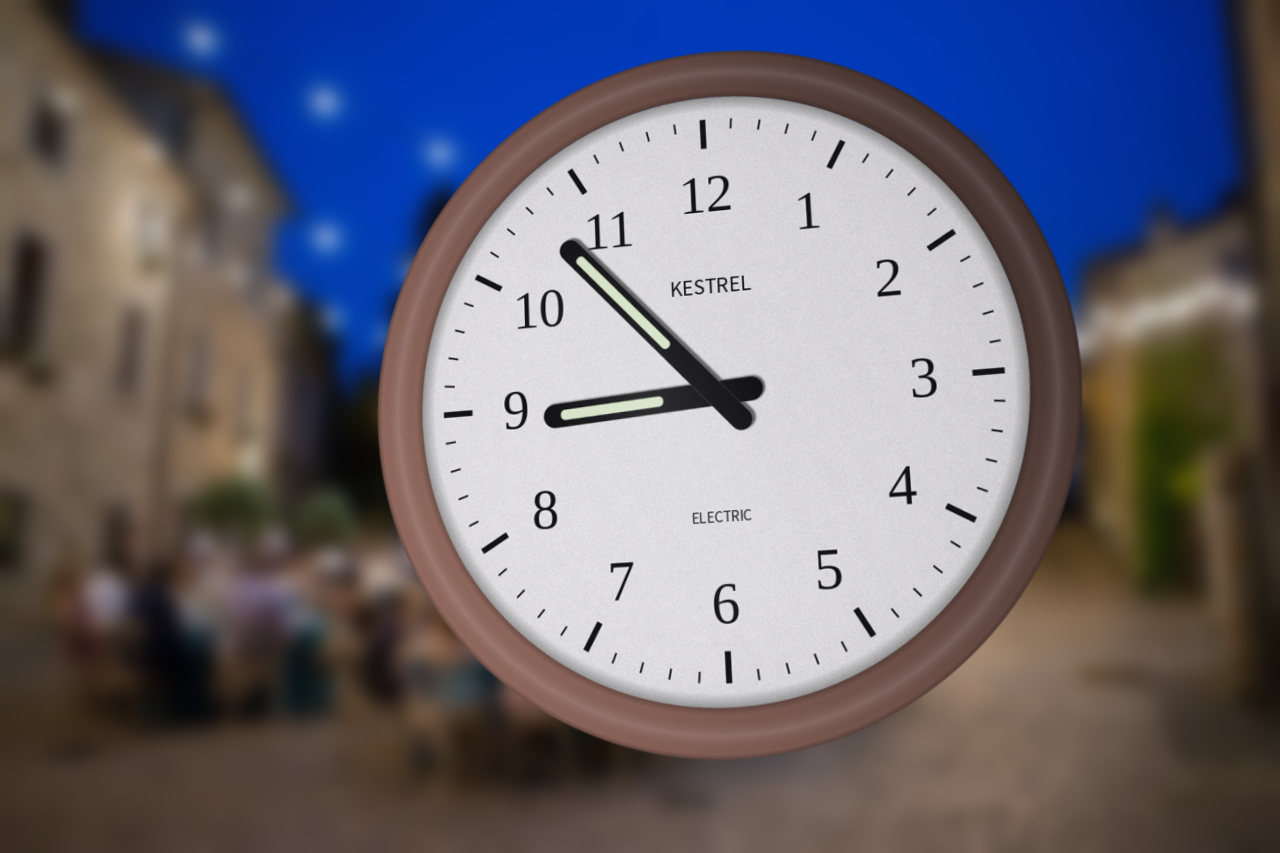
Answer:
{"hour": 8, "minute": 53}
